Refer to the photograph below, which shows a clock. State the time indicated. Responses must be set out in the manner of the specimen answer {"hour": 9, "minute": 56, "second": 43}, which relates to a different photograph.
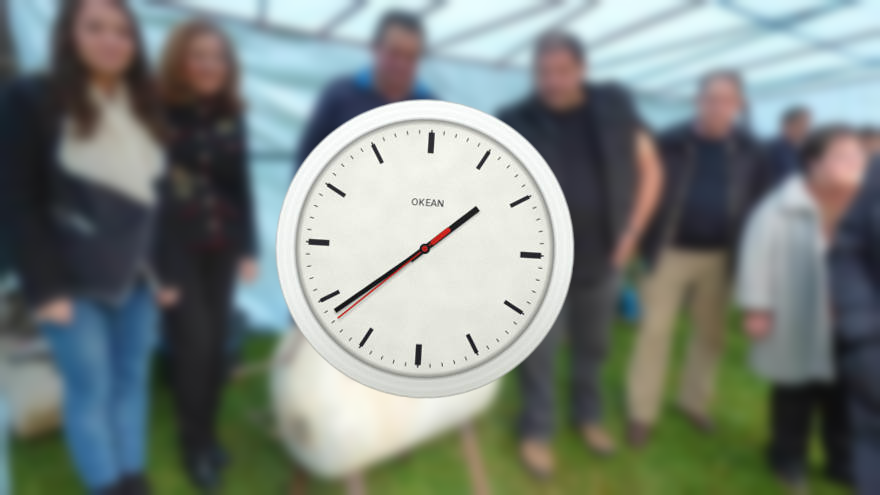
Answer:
{"hour": 1, "minute": 38, "second": 38}
